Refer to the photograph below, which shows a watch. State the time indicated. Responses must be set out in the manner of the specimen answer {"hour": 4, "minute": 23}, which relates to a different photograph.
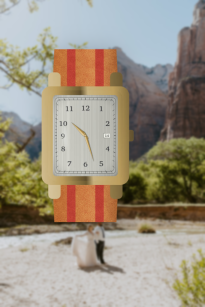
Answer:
{"hour": 10, "minute": 27}
